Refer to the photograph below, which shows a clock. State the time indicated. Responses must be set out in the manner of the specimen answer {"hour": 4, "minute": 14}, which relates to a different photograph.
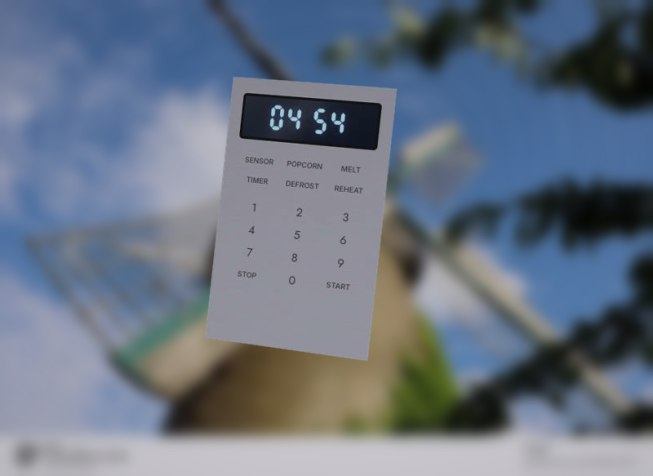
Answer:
{"hour": 4, "minute": 54}
